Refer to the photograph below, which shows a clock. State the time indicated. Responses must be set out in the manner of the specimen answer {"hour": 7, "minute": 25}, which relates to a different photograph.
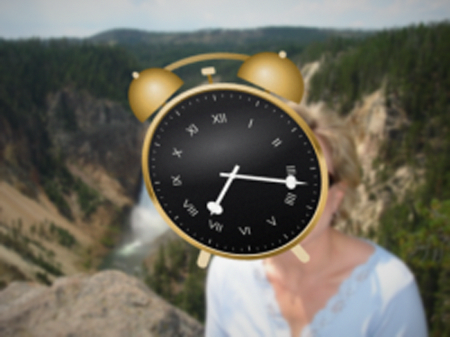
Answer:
{"hour": 7, "minute": 17}
